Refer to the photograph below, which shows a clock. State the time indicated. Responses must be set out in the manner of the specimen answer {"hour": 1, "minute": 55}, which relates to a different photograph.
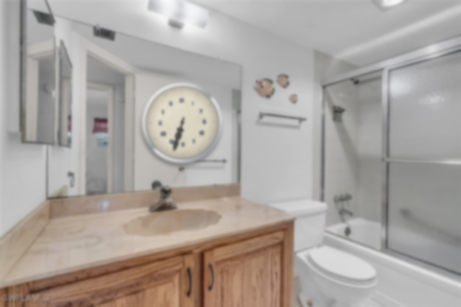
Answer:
{"hour": 6, "minute": 33}
